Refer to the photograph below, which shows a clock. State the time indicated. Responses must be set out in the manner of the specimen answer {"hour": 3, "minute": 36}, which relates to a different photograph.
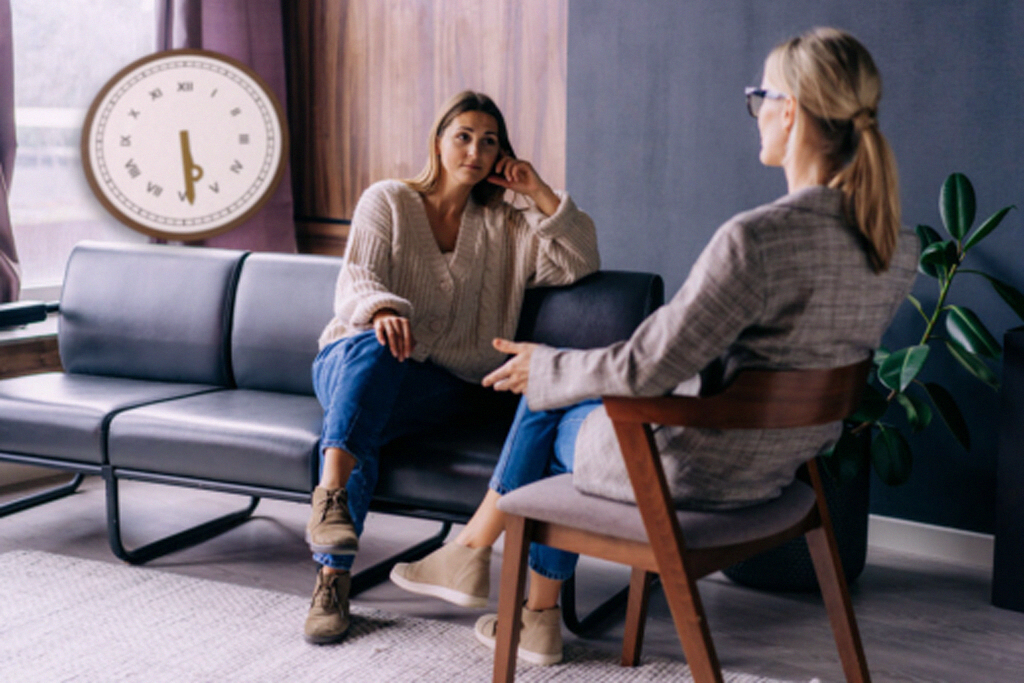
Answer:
{"hour": 5, "minute": 29}
